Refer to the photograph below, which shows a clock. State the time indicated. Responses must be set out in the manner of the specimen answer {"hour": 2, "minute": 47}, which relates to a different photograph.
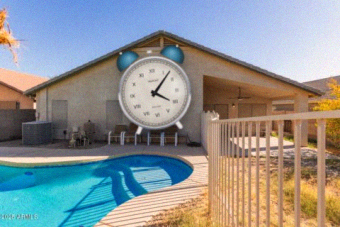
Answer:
{"hour": 4, "minute": 7}
